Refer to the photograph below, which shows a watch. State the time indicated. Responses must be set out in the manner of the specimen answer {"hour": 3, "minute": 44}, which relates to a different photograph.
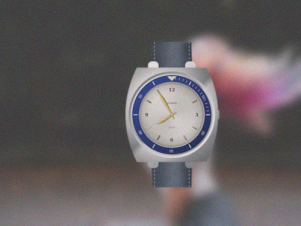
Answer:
{"hour": 7, "minute": 55}
